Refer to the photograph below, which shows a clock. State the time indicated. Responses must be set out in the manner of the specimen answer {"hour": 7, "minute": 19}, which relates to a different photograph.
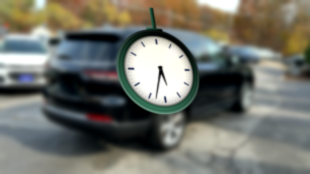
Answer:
{"hour": 5, "minute": 33}
